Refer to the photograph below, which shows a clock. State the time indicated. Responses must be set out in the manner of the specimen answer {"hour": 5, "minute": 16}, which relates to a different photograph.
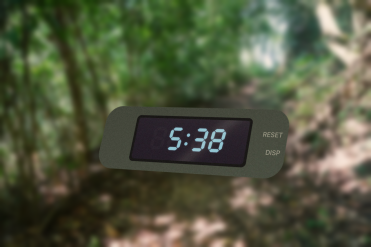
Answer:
{"hour": 5, "minute": 38}
